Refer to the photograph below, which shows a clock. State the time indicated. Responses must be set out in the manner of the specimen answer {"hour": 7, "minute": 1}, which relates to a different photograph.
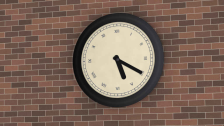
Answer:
{"hour": 5, "minute": 20}
